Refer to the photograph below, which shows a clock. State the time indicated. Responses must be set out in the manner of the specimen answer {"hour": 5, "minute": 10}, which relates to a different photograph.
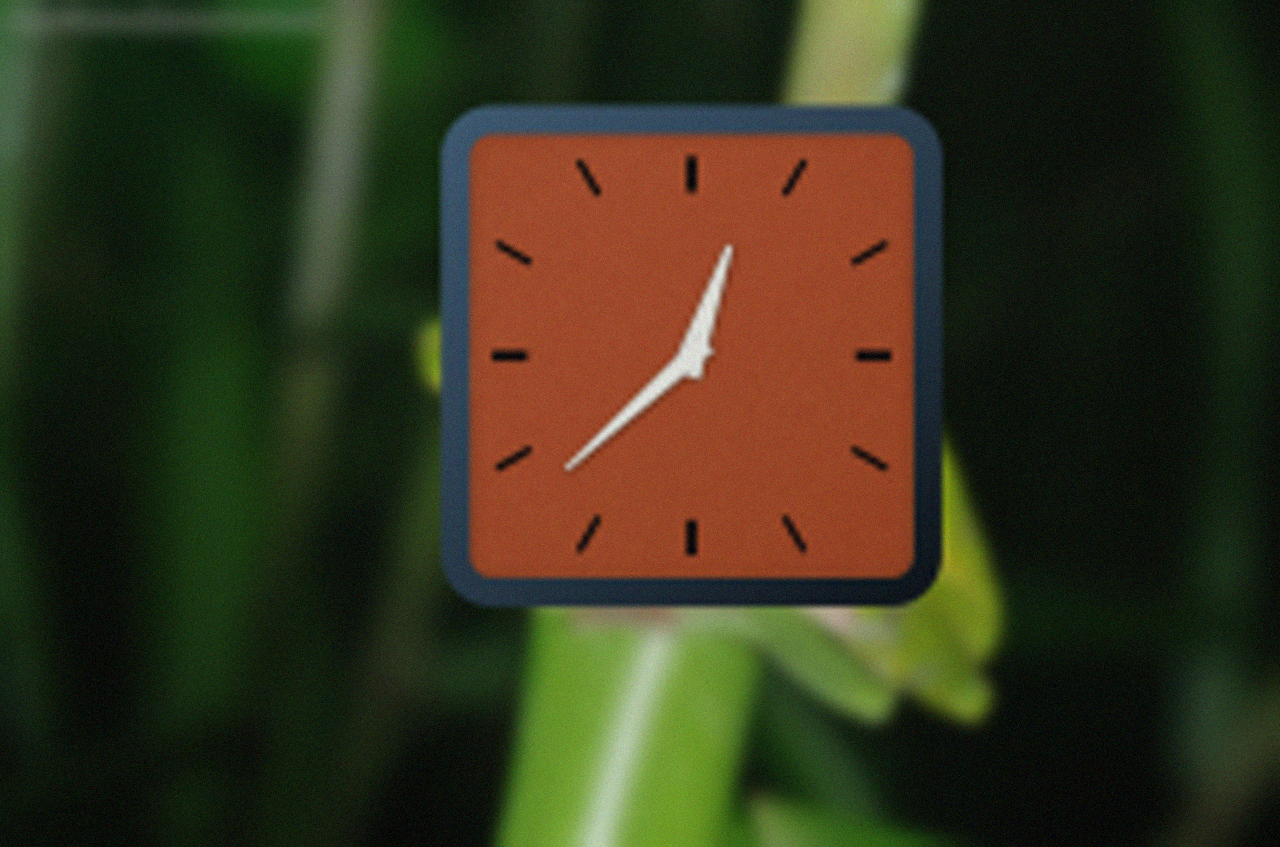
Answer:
{"hour": 12, "minute": 38}
